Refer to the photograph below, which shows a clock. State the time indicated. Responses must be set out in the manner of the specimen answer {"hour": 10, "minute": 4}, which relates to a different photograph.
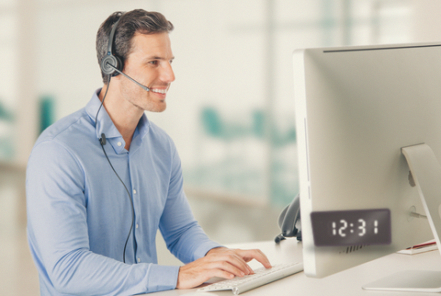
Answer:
{"hour": 12, "minute": 31}
